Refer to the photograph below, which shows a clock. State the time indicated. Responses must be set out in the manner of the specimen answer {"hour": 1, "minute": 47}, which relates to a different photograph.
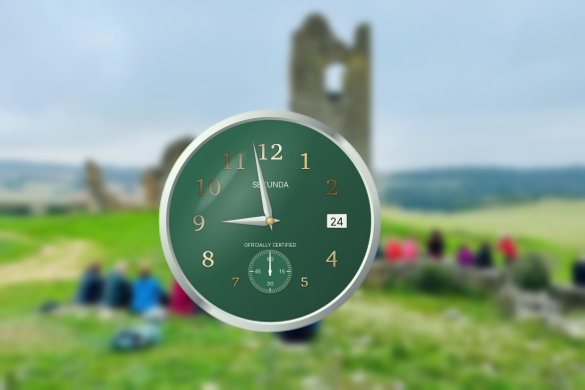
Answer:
{"hour": 8, "minute": 58}
